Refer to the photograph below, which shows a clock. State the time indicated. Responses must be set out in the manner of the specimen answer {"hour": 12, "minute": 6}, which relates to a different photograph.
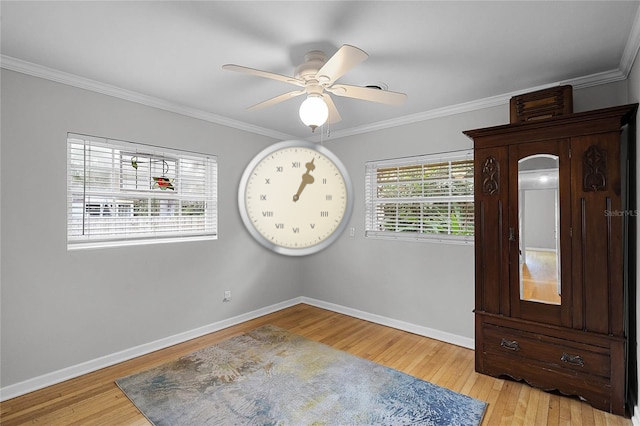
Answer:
{"hour": 1, "minute": 4}
